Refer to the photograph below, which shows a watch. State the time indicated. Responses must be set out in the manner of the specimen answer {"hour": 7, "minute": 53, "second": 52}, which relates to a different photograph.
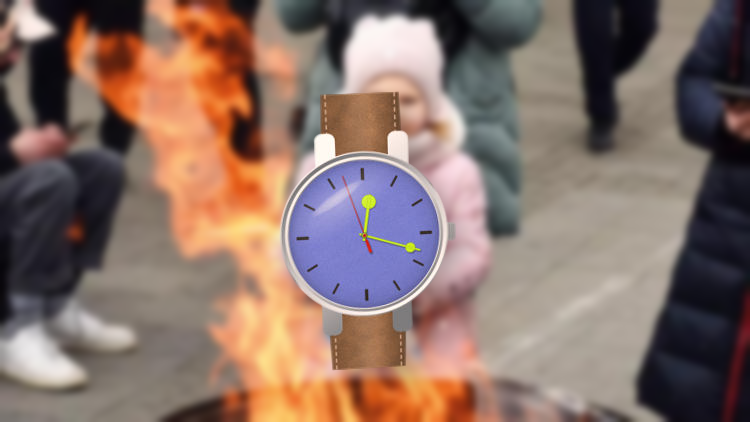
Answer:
{"hour": 12, "minute": 17, "second": 57}
